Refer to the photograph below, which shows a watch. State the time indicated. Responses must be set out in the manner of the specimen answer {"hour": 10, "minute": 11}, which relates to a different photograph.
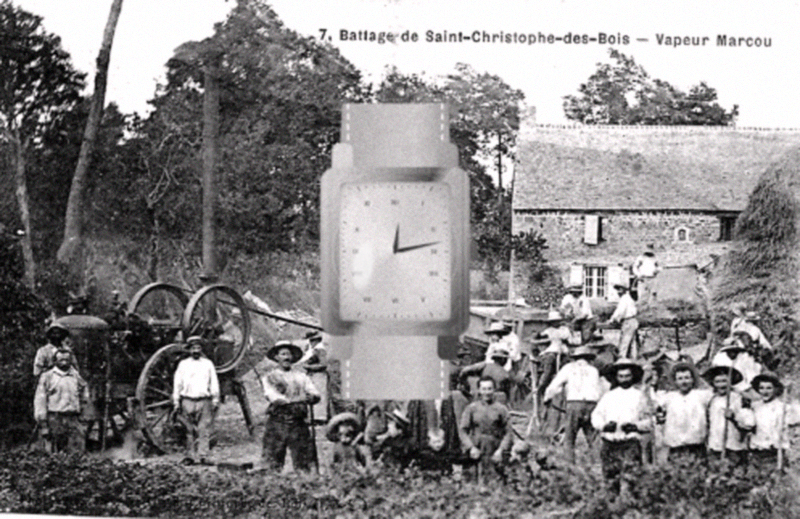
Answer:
{"hour": 12, "minute": 13}
